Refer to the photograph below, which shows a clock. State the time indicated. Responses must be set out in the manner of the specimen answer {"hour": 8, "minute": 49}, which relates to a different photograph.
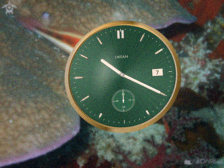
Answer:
{"hour": 10, "minute": 20}
